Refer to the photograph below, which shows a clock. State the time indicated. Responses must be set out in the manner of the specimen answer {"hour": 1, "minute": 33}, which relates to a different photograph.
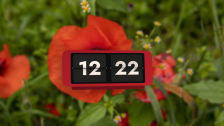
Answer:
{"hour": 12, "minute": 22}
